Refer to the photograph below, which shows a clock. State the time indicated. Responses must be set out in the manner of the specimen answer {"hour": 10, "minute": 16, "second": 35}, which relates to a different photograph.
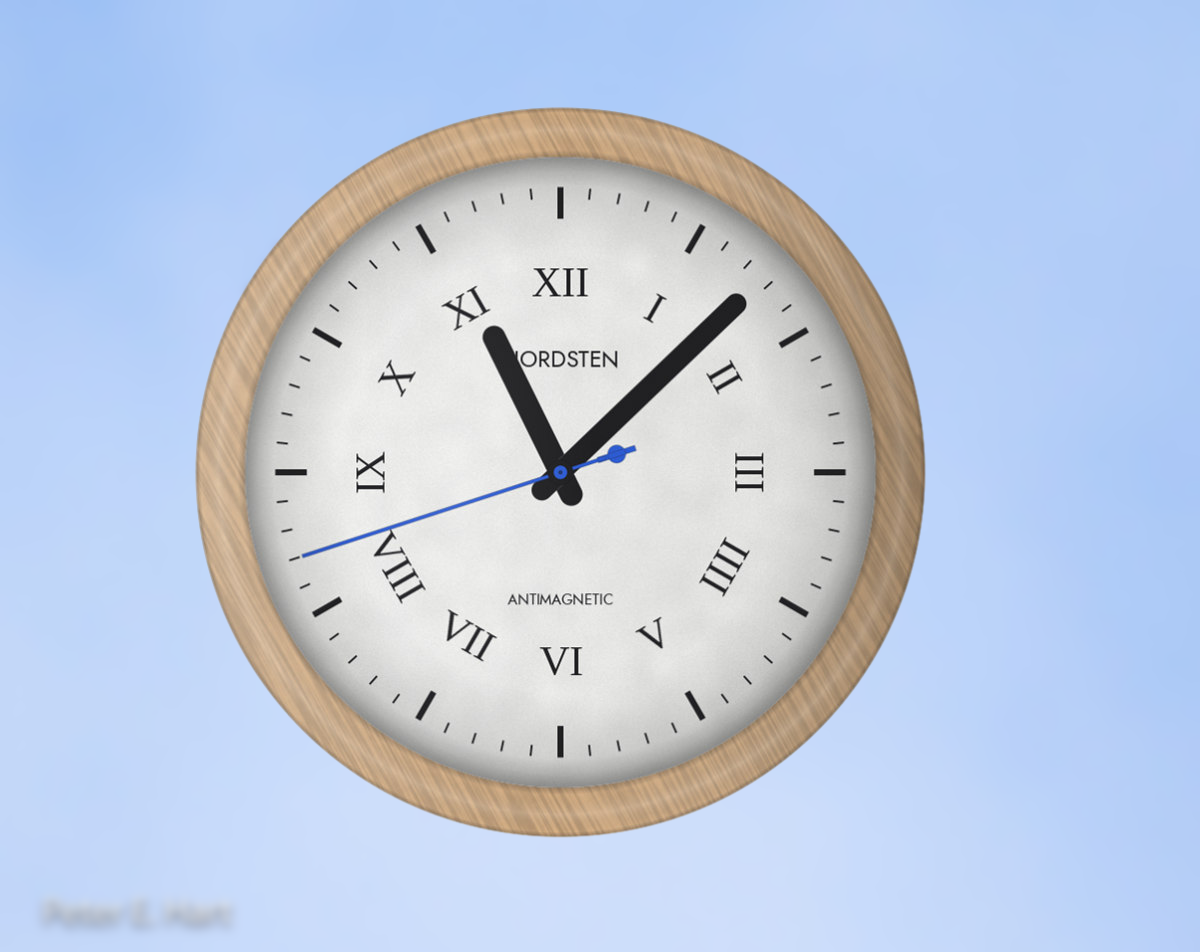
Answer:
{"hour": 11, "minute": 7, "second": 42}
